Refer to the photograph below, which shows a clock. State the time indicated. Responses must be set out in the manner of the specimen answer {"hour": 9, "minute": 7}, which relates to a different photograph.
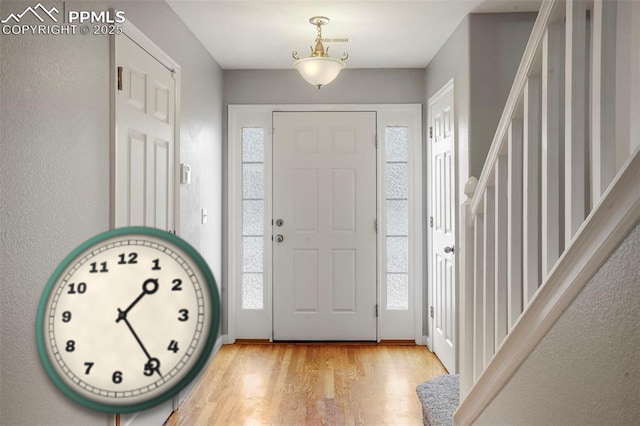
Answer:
{"hour": 1, "minute": 24}
